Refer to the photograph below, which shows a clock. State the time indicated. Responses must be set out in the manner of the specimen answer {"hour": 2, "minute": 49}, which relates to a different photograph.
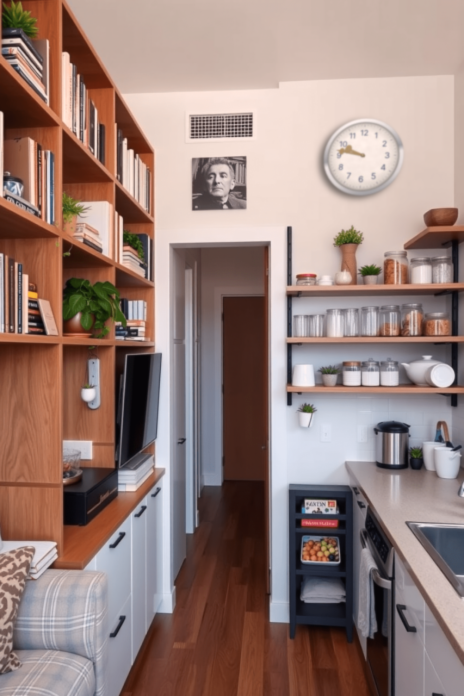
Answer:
{"hour": 9, "minute": 47}
